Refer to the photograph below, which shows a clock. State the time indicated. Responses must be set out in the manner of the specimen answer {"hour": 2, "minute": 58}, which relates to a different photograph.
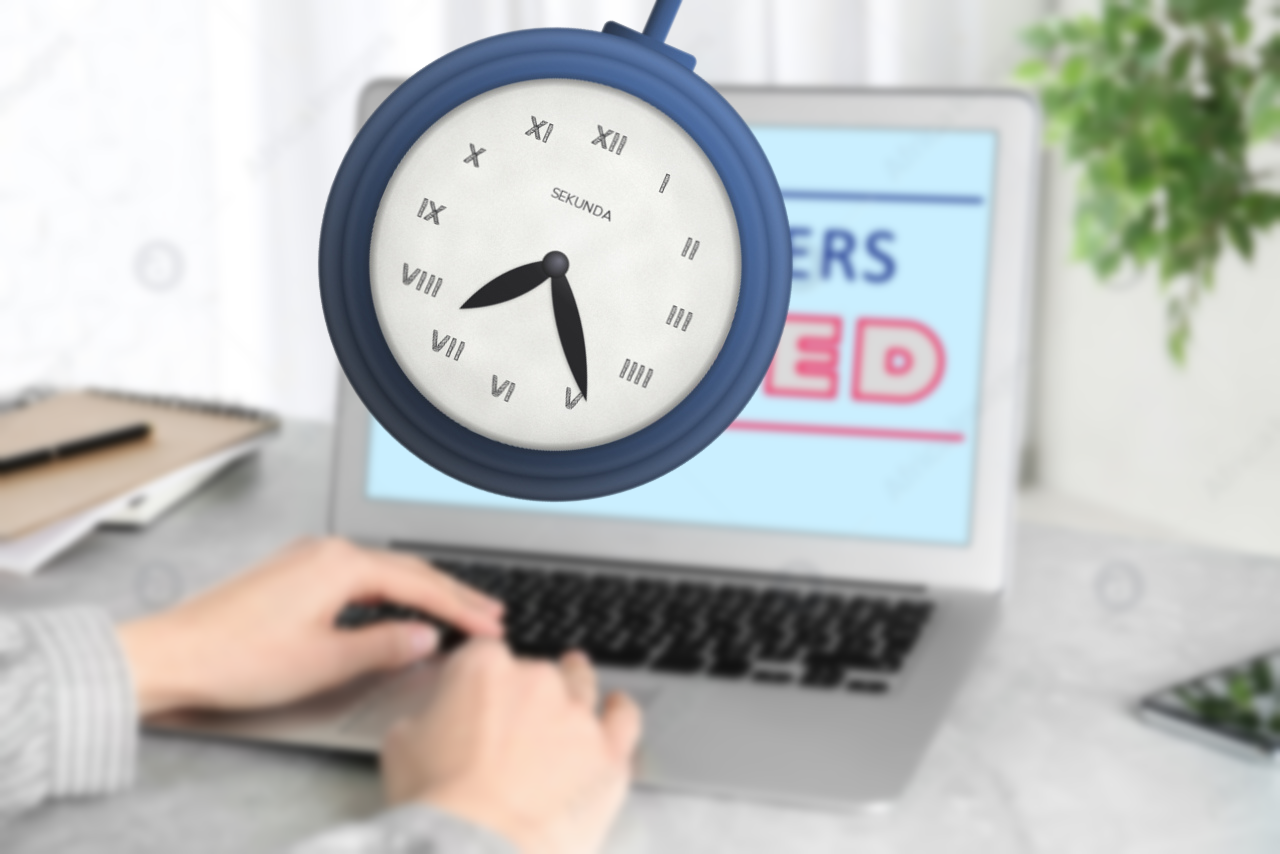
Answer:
{"hour": 7, "minute": 24}
